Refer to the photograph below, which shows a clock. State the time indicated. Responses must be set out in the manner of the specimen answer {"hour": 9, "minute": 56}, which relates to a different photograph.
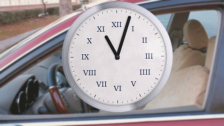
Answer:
{"hour": 11, "minute": 3}
